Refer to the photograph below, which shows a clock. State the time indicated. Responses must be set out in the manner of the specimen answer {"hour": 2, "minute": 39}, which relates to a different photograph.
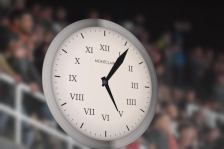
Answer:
{"hour": 5, "minute": 6}
